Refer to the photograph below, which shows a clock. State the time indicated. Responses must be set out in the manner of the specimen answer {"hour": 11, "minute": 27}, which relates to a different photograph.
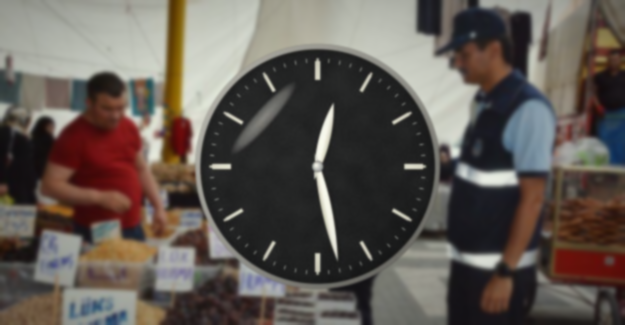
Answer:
{"hour": 12, "minute": 28}
